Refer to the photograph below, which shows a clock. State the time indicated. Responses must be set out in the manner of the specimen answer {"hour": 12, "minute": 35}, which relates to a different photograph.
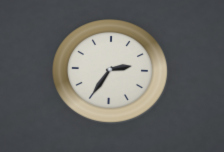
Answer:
{"hour": 2, "minute": 35}
